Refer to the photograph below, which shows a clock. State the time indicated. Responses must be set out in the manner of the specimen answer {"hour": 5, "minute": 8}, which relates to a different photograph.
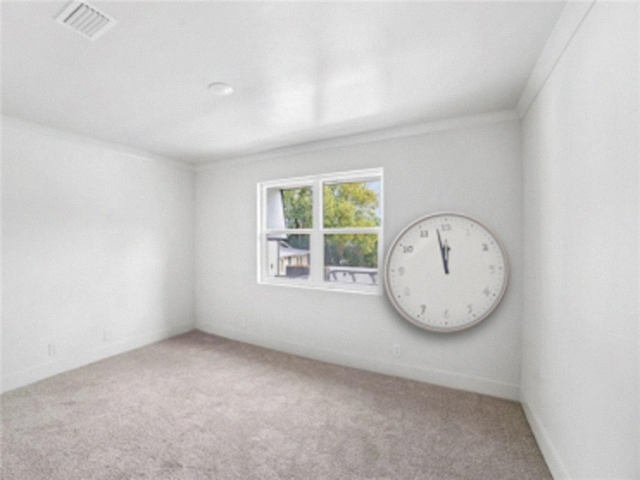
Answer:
{"hour": 11, "minute": 58}
